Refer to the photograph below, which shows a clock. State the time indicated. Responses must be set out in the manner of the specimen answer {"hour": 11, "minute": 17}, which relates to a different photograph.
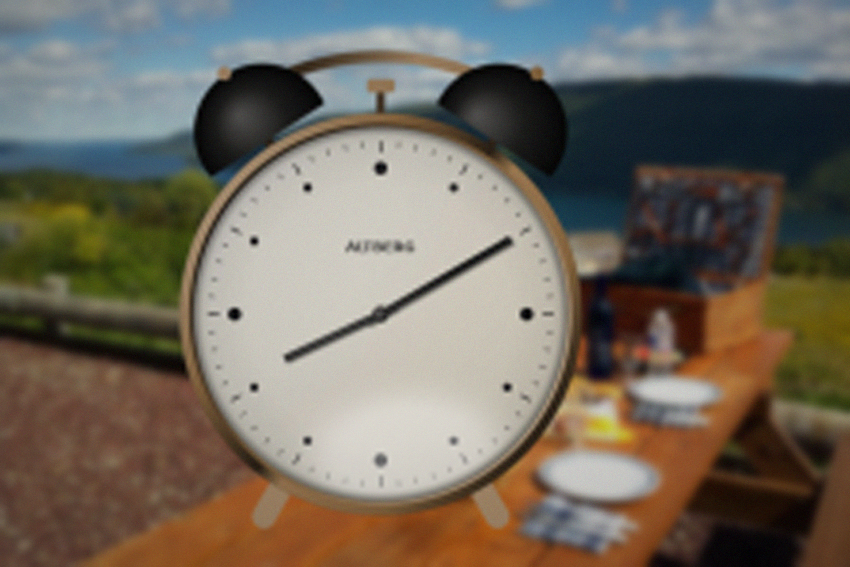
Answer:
{"hour": 8, "minute": 10}
